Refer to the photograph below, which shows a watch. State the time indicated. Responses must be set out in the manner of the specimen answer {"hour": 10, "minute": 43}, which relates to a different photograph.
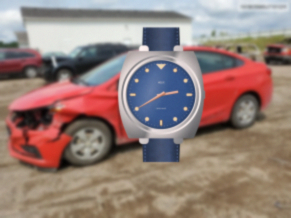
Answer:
{"hour": 2, "minute": 40}
